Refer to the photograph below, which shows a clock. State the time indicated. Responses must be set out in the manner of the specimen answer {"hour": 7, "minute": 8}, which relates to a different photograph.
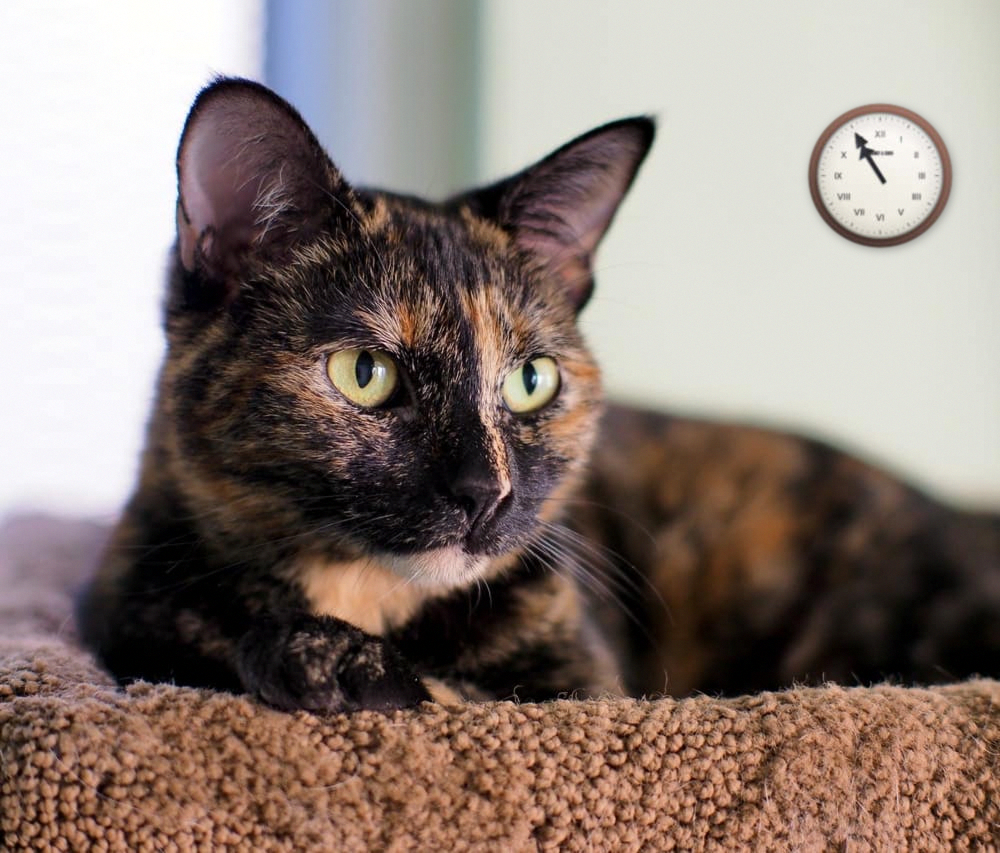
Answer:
{"hour": 10, "minute": 55}
